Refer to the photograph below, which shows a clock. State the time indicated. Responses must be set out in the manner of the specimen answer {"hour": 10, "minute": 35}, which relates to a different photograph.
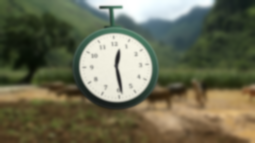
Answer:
{"hour": 12, "minute": 29}
